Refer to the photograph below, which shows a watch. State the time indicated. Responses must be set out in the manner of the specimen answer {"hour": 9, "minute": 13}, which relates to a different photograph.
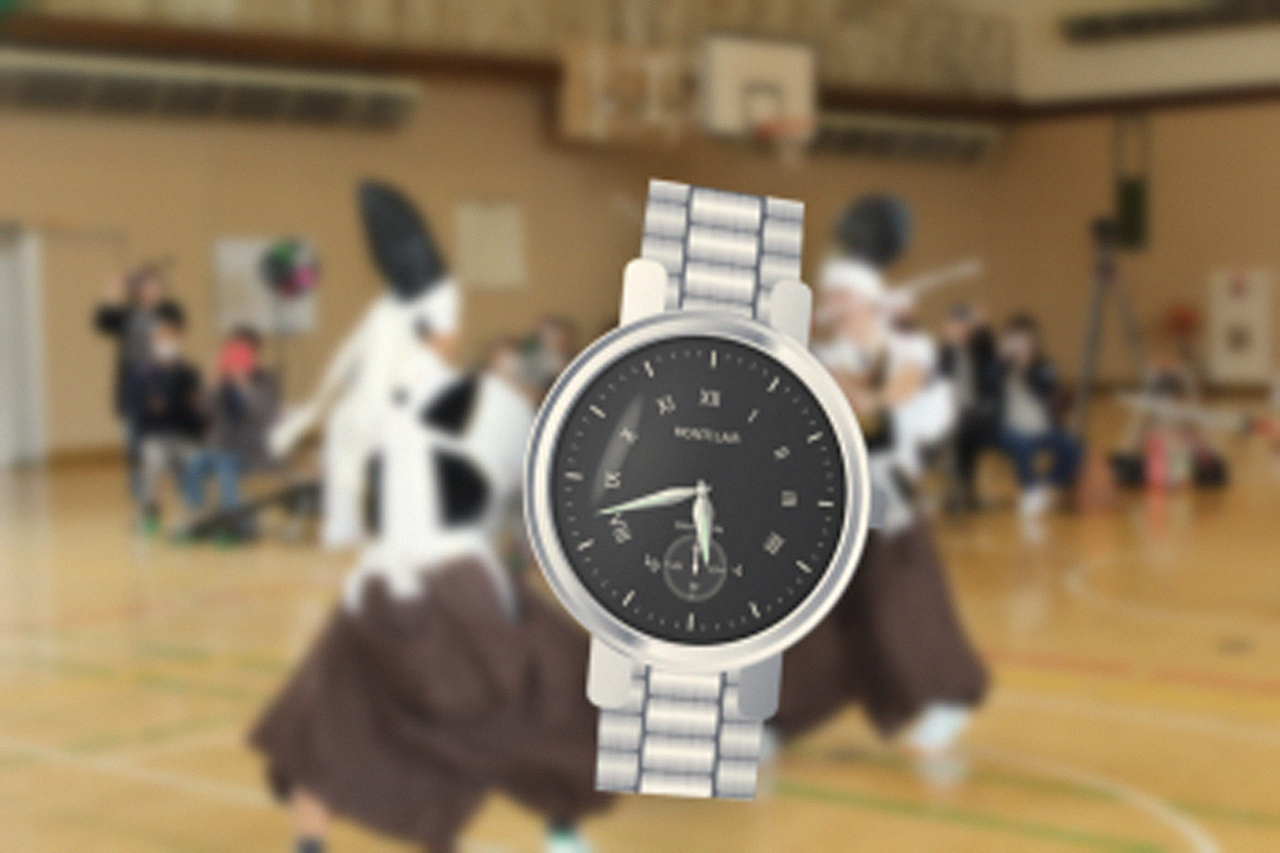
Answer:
{"hour": 5, "minute": 42}
